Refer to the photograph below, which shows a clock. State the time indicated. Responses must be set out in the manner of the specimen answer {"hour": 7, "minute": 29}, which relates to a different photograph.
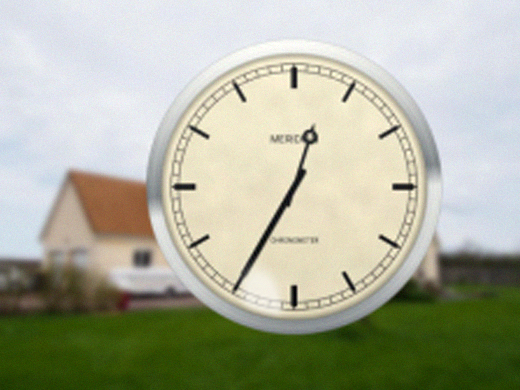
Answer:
{"hour": 12, "minute": 35}
